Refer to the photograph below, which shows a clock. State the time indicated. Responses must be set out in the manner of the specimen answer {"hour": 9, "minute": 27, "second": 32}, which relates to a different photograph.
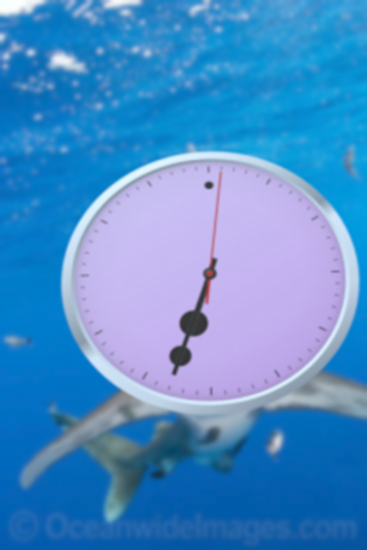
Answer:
{"hour": 6, "minute": 33, "second": 1}
